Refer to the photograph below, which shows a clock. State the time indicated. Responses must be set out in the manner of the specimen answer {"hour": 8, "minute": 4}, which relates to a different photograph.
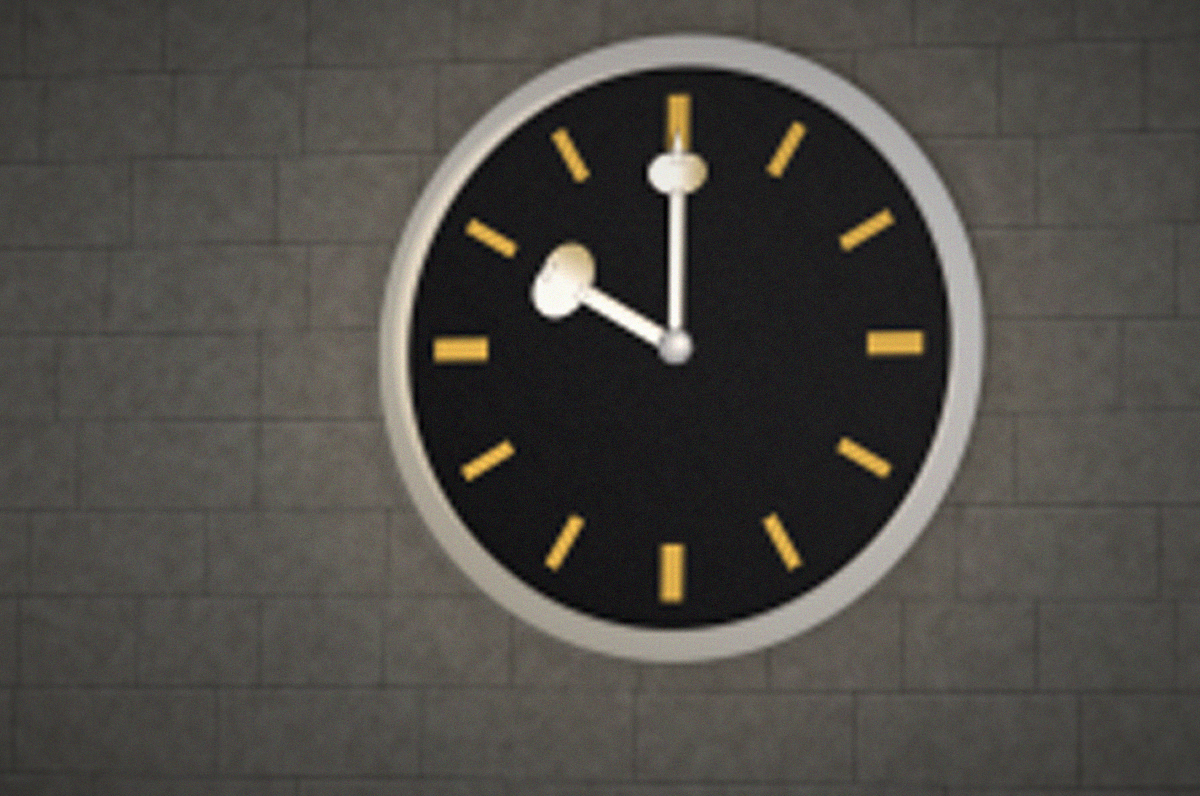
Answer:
{"hour": 10, "minute": 0}
